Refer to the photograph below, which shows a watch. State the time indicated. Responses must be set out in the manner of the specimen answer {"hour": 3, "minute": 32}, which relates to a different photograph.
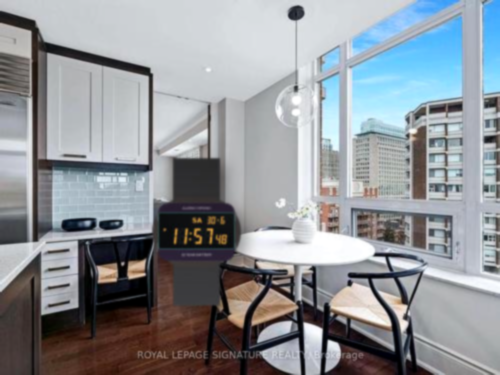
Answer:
{"hour": 11, "minute": 57}
